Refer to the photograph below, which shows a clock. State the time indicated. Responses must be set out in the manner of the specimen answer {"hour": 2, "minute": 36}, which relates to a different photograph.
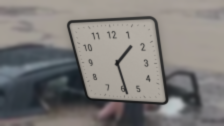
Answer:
{"hour": 1, "minute": 29}
